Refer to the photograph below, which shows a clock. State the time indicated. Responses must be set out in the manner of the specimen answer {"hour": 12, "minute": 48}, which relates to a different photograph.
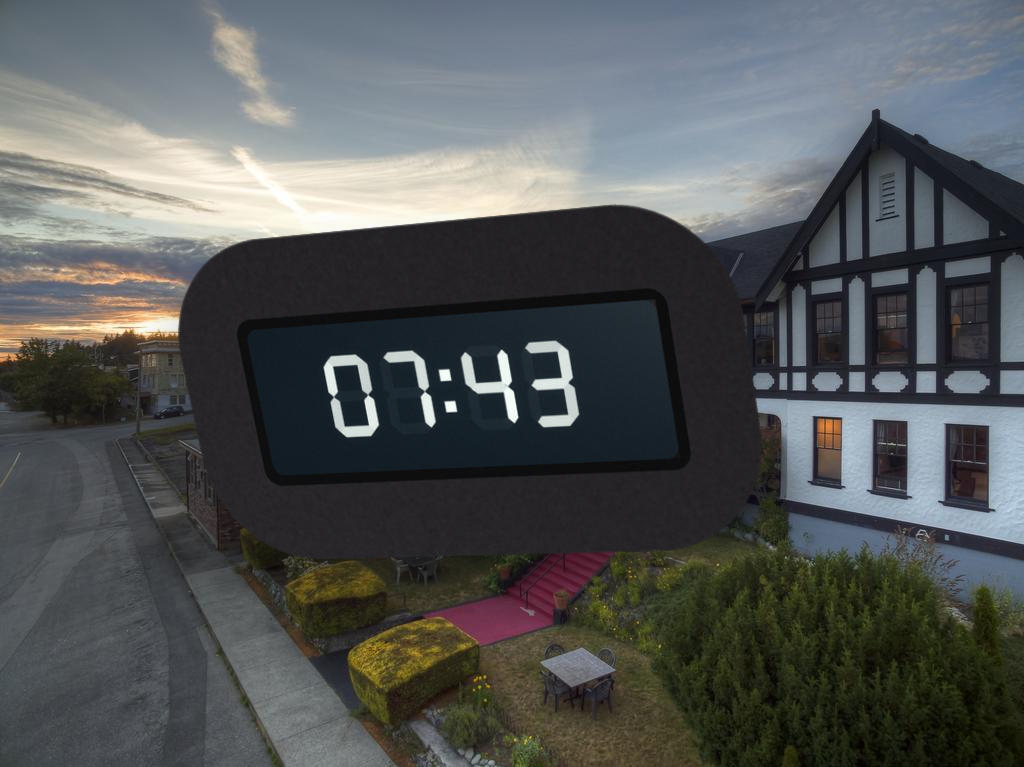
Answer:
{"hour": 7, "minute": 43}
